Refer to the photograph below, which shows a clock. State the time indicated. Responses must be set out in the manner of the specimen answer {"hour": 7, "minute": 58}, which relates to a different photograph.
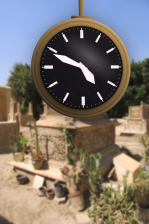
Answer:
{"hour": 4, "minute": 49}
